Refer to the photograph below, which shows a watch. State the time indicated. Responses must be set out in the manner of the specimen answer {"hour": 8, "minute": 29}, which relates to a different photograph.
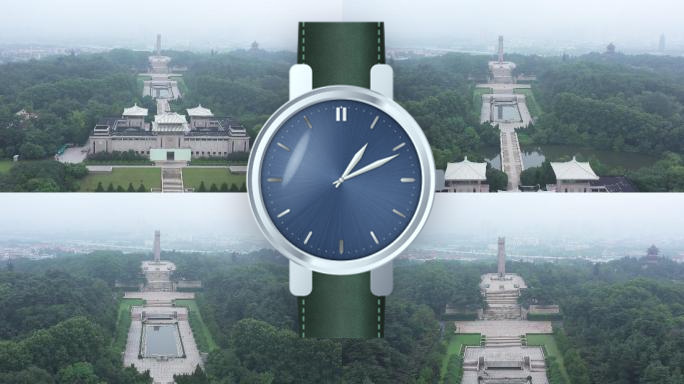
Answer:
{"hour": 1, "minute": 11}
